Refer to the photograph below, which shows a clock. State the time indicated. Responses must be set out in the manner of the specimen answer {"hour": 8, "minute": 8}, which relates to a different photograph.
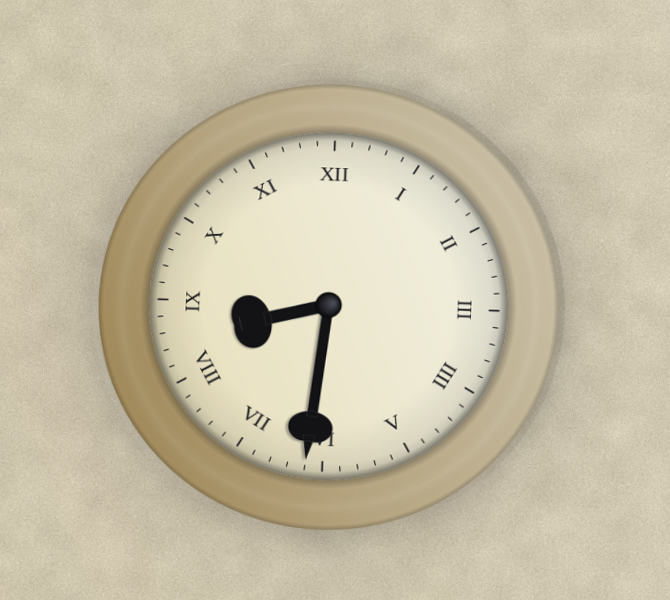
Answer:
{"hour": 8, "minute": 31}
